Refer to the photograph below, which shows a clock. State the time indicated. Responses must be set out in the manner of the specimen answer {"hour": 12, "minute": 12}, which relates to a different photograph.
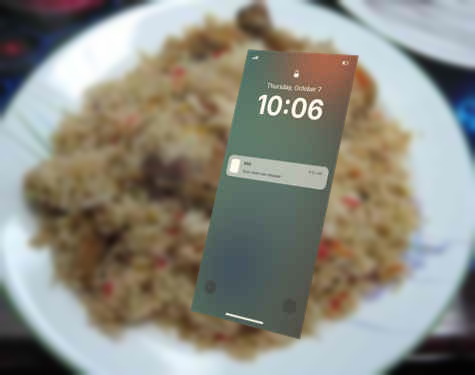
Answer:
{"hour": 10, "minute": 6}
